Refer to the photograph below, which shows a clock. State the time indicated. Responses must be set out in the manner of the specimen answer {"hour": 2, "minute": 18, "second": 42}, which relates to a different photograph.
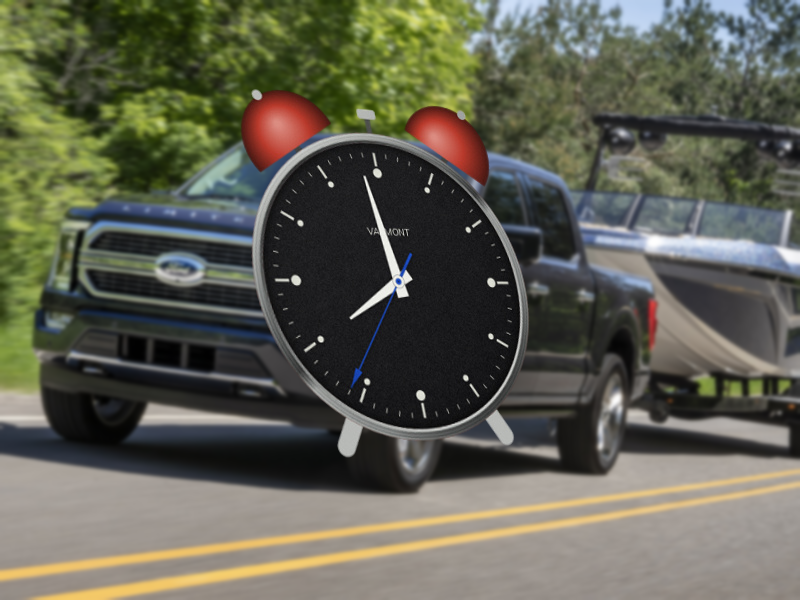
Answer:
{"hour": 7, "minute": 58, "second": 36}
